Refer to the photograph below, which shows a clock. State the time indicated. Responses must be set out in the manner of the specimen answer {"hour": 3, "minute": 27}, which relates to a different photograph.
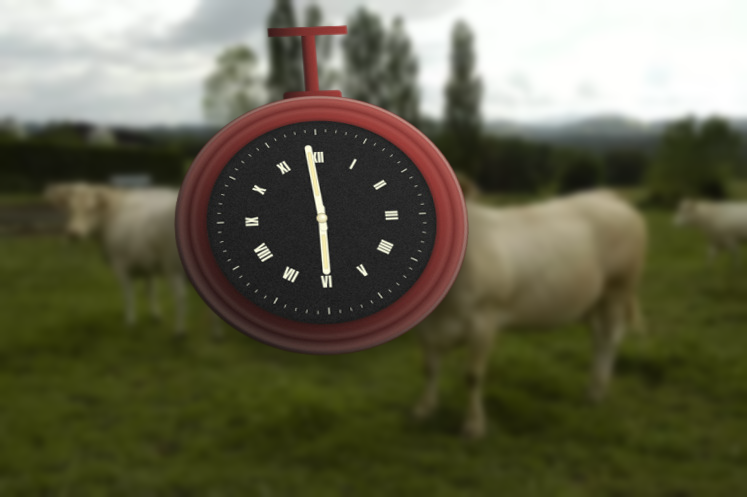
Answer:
{"hour": 5, "minute": 59}
